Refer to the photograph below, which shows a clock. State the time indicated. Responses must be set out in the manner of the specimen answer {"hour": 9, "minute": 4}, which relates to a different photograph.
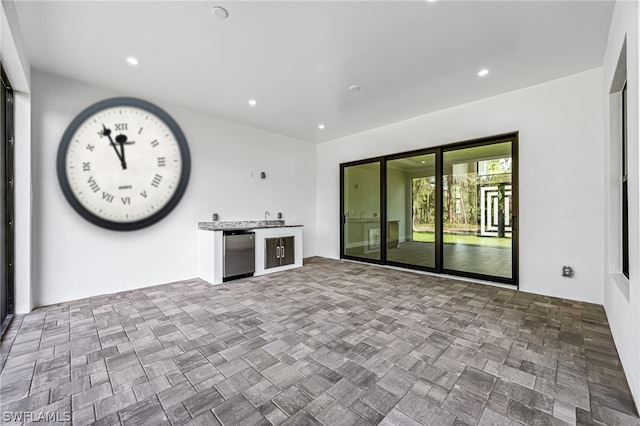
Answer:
{"hour": 11, "minute": 56}
